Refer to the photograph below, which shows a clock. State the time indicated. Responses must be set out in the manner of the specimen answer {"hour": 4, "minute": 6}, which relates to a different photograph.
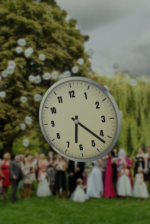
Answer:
{"hour": 6, "minute": 22}
